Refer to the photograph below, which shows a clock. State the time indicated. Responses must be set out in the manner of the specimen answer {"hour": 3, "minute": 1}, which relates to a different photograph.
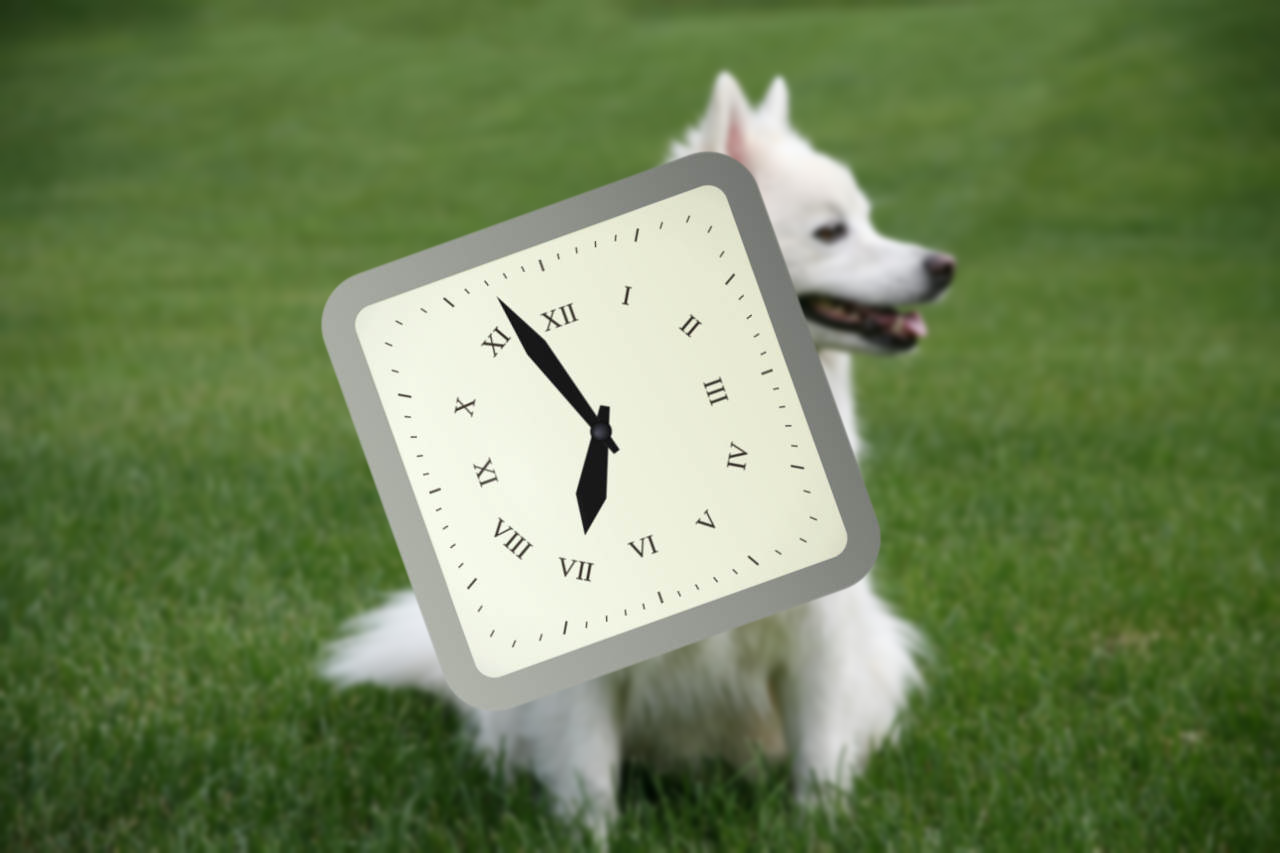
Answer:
{"hour": 6, "minute": 57}
